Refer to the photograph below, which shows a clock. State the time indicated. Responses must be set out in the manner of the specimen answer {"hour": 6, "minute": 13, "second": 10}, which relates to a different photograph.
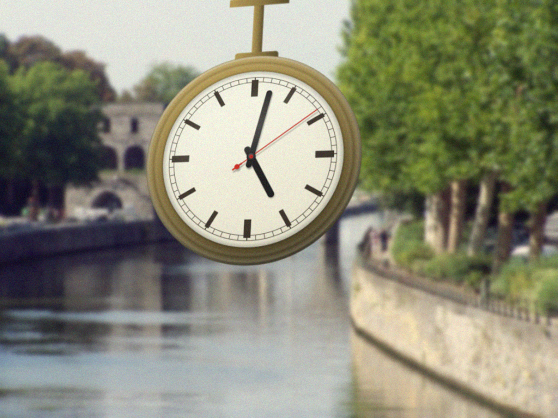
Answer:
{"hour": 5, "minute": 2, "second": 9}
